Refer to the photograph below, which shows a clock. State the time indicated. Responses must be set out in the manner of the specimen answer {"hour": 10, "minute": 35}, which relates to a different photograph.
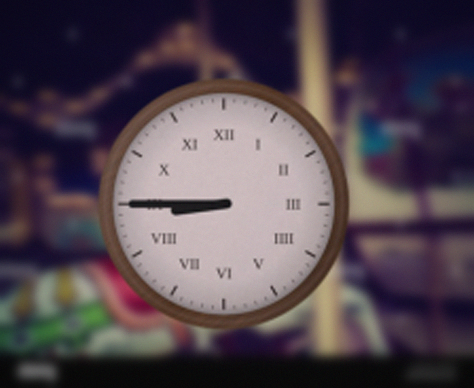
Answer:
{"hour": 8, "minute": 45}
